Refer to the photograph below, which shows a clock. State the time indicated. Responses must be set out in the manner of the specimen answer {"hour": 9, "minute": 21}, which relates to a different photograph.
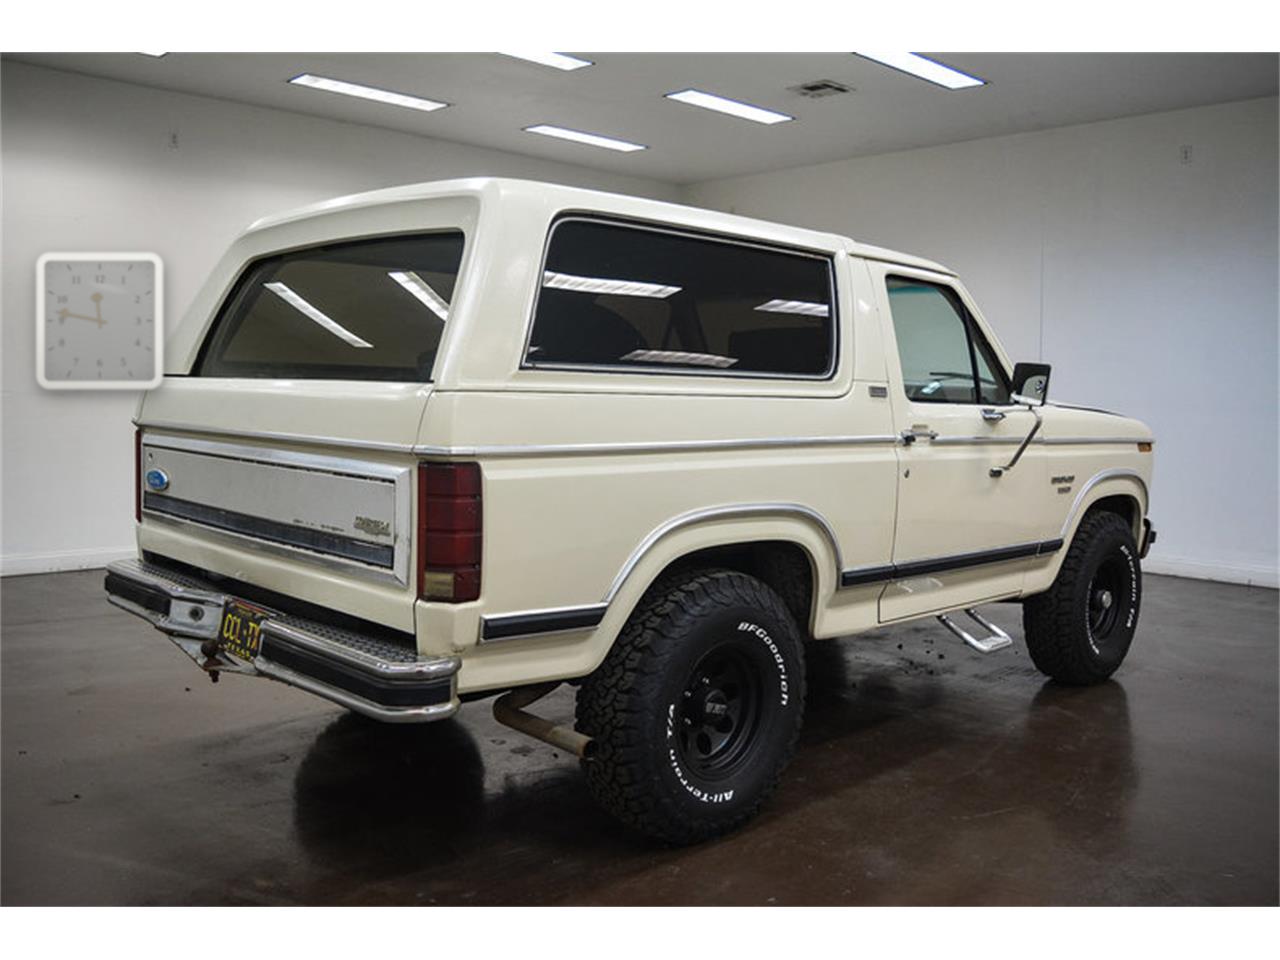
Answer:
{"hour": 11, "minute": 47}
